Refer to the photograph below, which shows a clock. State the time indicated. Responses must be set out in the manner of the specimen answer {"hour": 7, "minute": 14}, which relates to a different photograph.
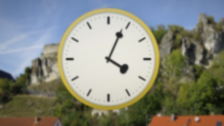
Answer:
{"hour": 4, "minute": 4}
